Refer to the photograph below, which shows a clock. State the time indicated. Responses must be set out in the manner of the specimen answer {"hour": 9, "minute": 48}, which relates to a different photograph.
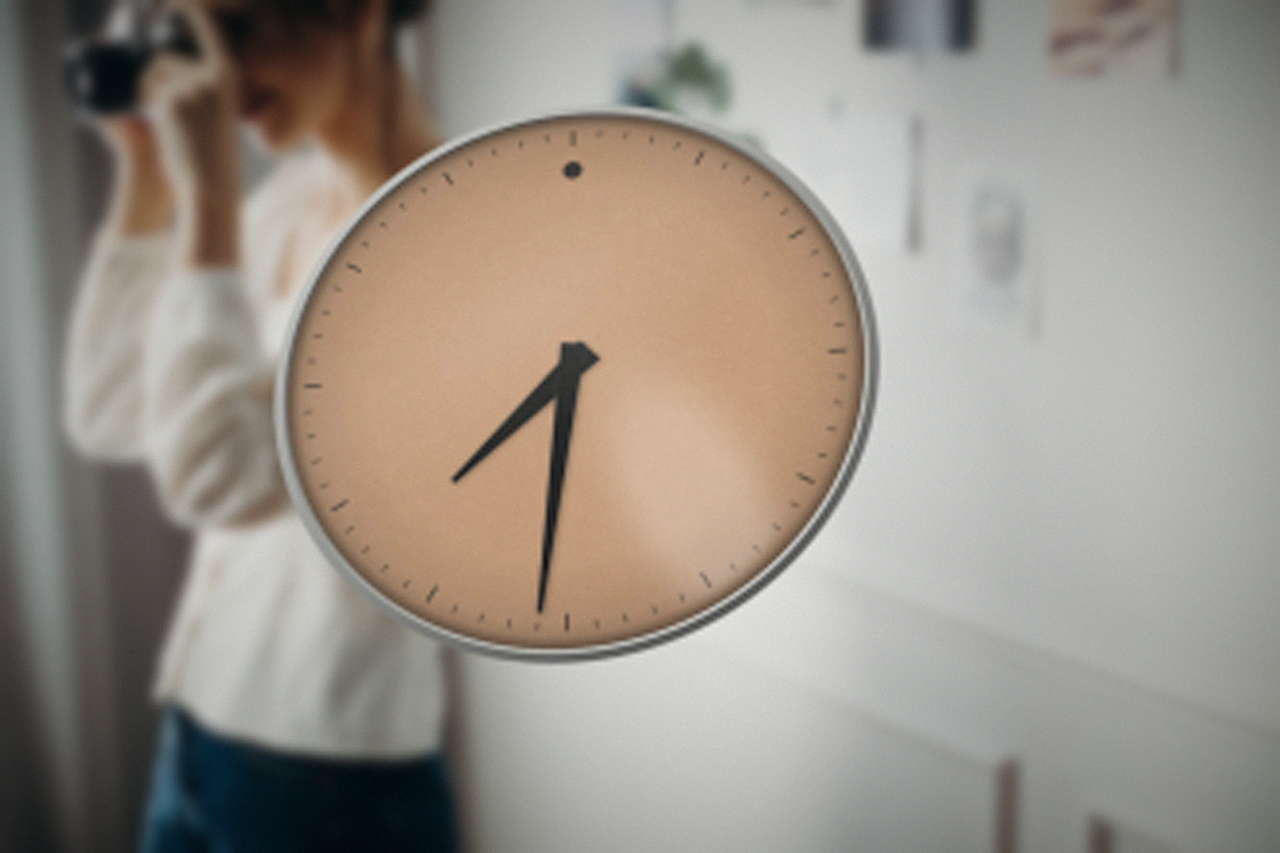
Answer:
{"hour": 7, "minute": 31}
